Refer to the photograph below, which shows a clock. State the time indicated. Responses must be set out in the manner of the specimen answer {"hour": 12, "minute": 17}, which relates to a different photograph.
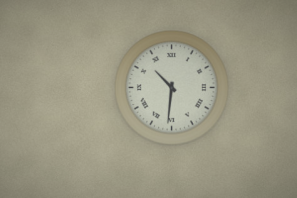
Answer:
{"hour": 10, "minute": 31}
